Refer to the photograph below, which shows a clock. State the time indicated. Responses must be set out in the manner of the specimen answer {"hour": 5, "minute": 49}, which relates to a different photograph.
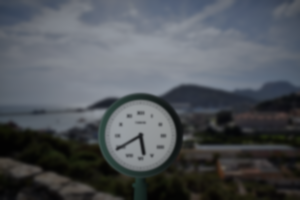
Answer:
{"hour": 5, "minute": 40}
